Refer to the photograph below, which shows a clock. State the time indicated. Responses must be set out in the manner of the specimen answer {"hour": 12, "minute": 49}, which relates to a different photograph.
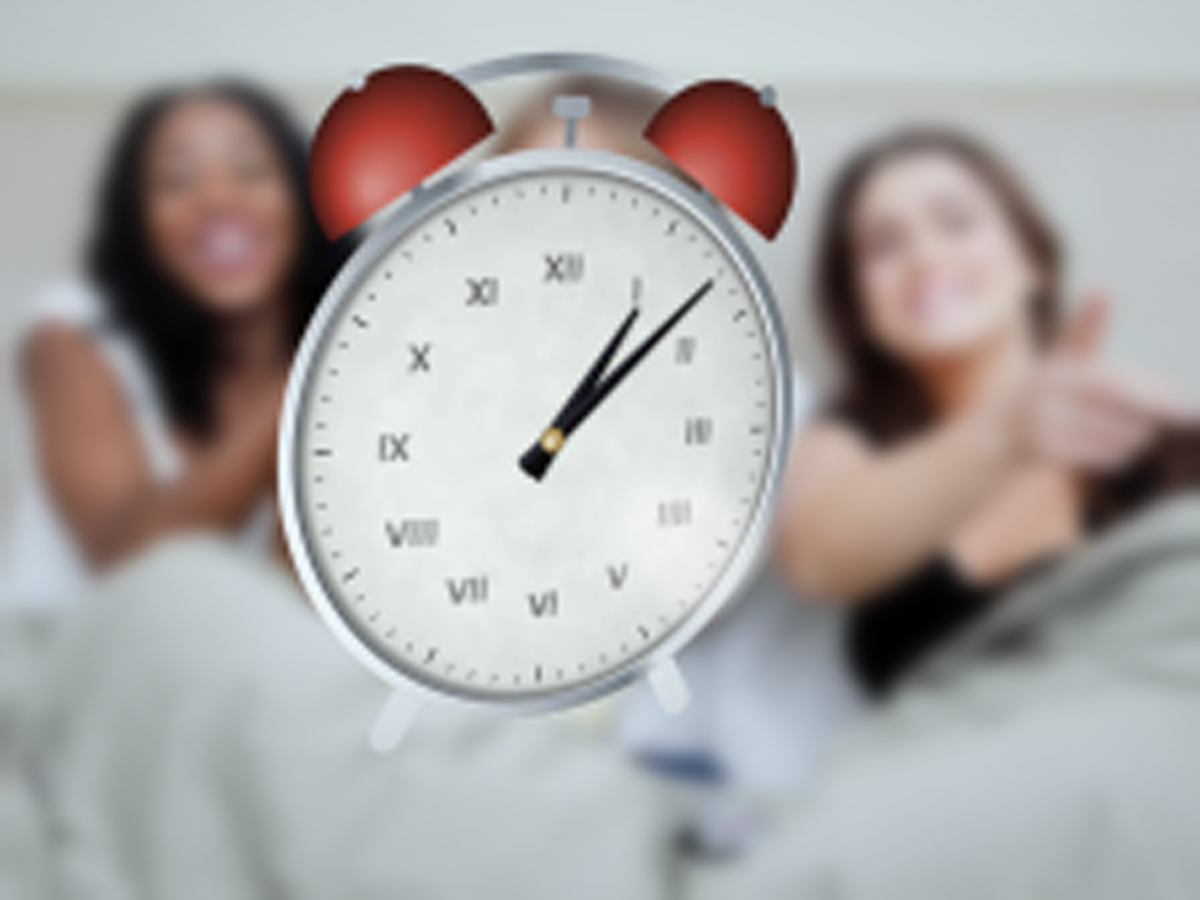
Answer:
{"hour": 1, "minute": 8}
